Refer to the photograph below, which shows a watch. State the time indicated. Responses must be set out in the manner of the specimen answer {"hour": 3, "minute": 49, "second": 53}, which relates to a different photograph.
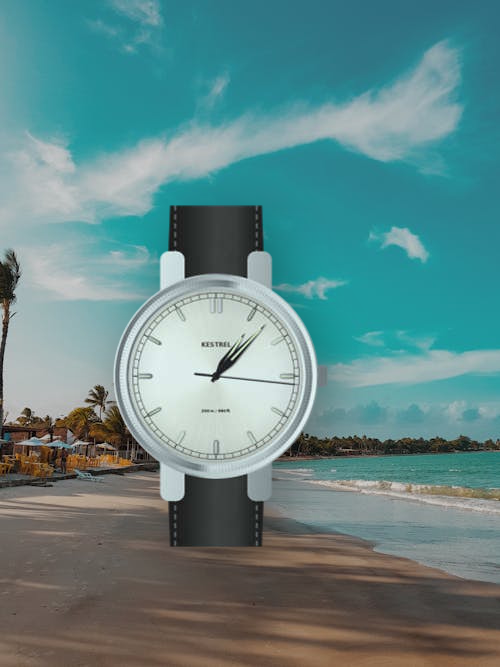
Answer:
{"hour": 1, "minute": 7, "second": 16}
